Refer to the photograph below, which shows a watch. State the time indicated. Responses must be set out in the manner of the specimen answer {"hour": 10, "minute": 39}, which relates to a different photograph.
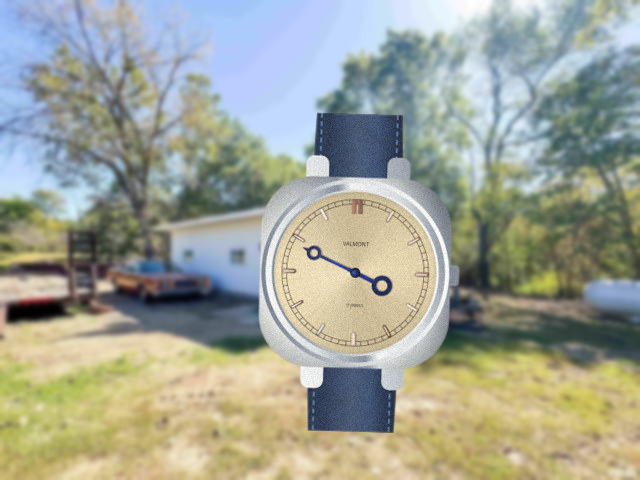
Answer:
{"hour": 3, "minute": 49}
